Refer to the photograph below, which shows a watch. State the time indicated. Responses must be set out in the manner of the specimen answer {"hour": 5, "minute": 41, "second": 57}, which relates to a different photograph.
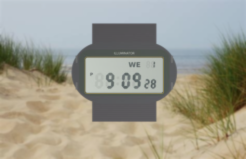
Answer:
{"hour": 9, "minute": 9, "second": 28}
